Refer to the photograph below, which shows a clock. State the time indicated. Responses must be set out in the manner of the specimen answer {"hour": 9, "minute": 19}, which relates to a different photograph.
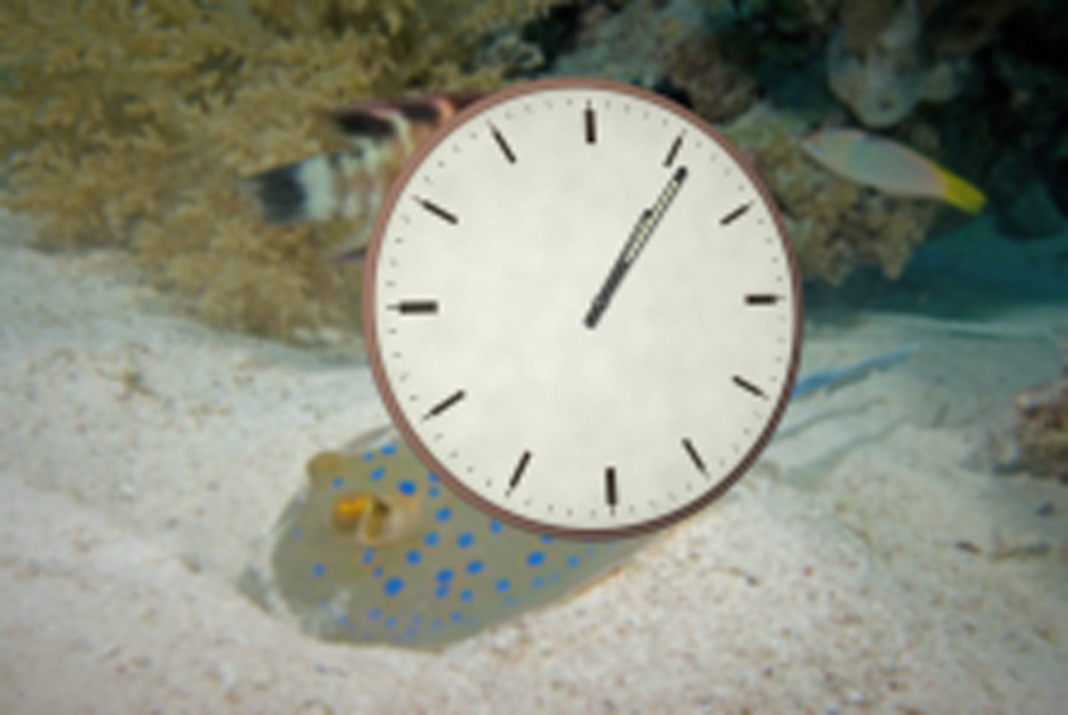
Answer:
{"hour": 1, "minute": 6}
